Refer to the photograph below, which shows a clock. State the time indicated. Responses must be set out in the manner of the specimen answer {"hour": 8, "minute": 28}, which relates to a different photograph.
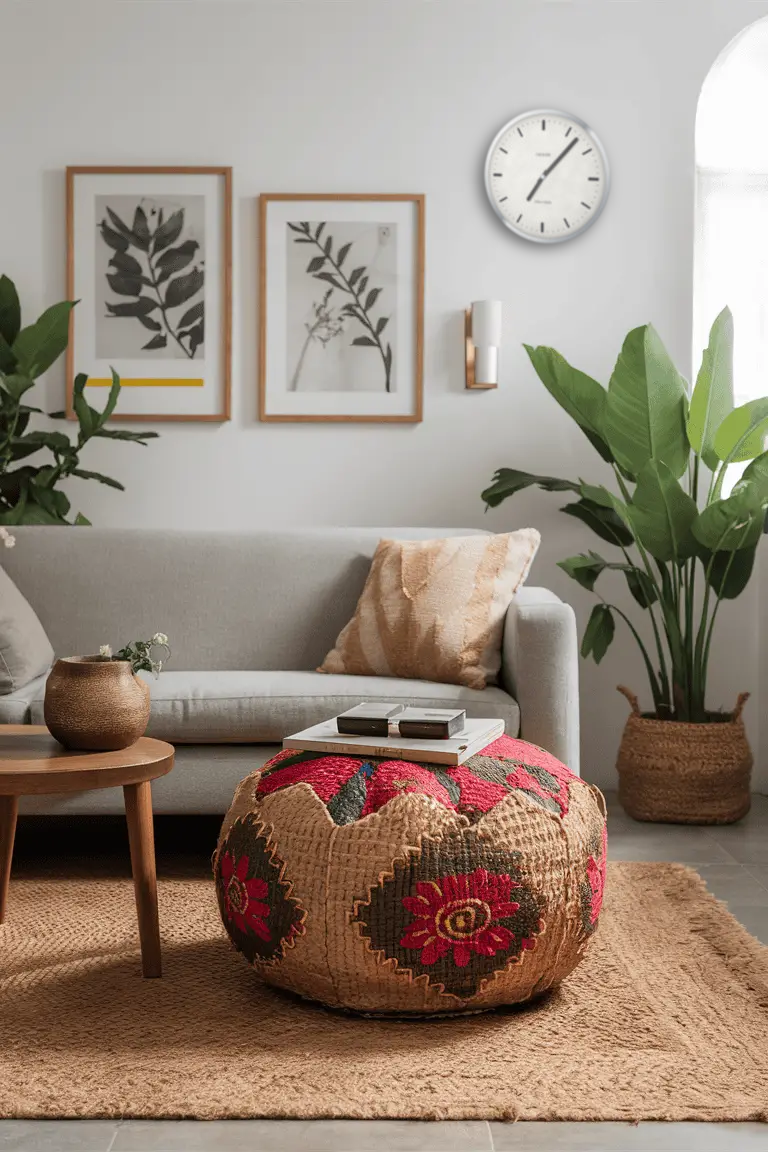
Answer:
{"hour": 7, "minute": 7}
